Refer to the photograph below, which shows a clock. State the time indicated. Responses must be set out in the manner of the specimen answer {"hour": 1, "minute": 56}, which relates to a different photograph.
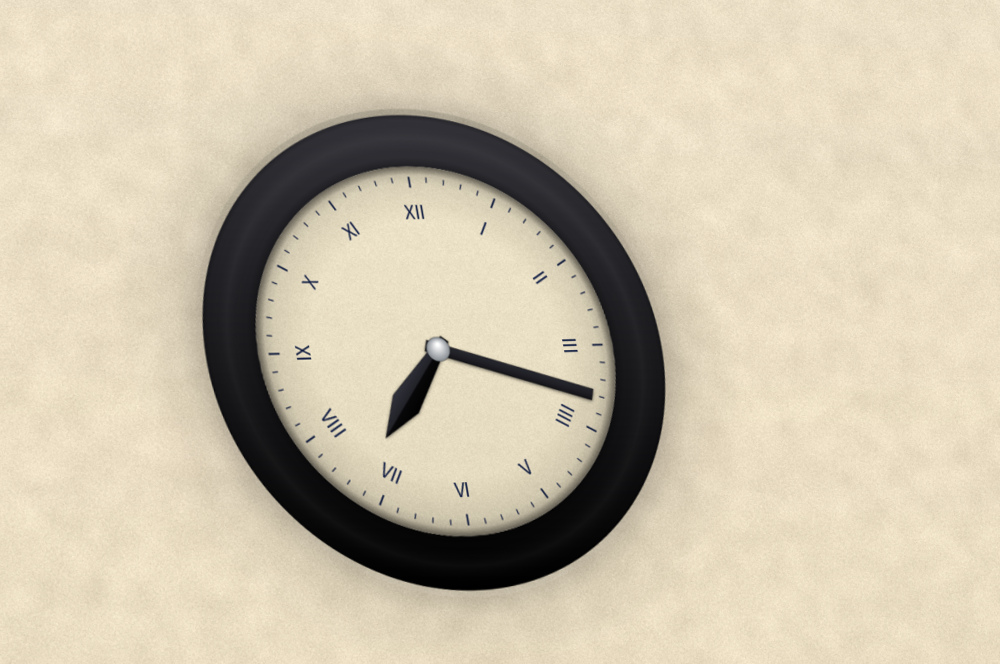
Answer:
{"hour": 7, "minute": 18}
